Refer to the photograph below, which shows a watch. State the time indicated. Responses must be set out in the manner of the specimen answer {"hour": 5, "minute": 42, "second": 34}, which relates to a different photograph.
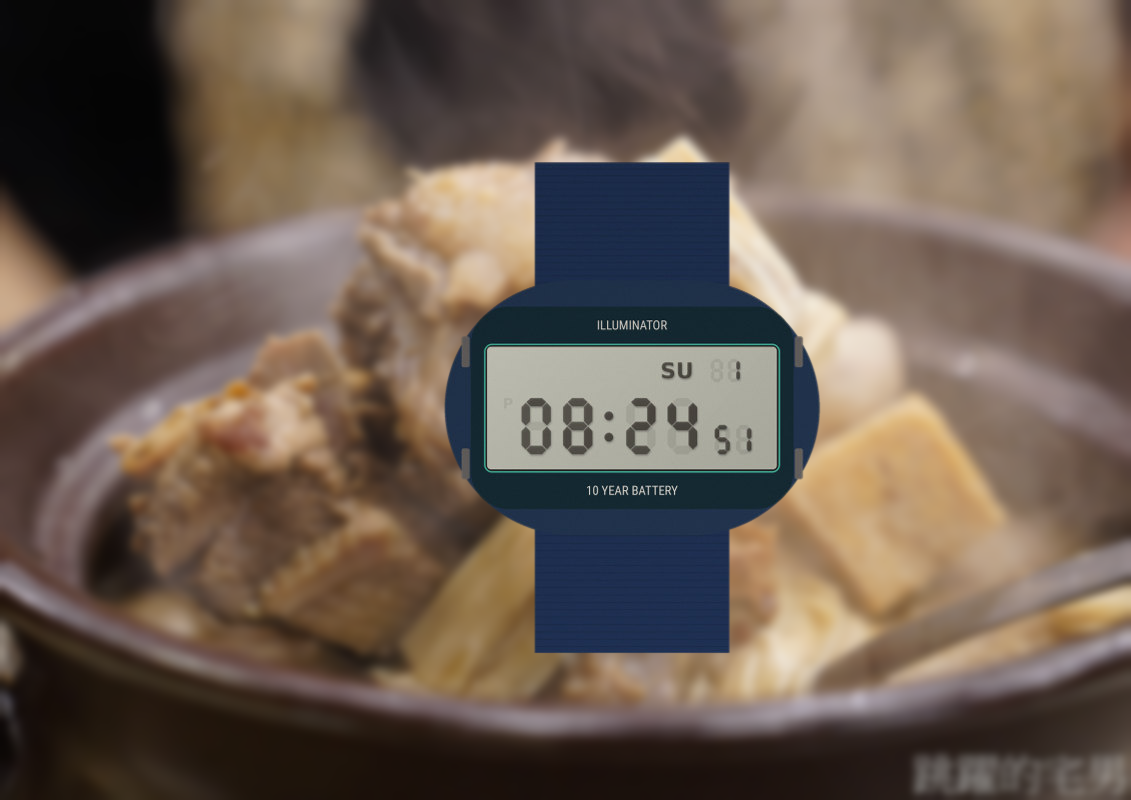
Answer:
{"hour": 8, "minute": 24, "second": 51}
